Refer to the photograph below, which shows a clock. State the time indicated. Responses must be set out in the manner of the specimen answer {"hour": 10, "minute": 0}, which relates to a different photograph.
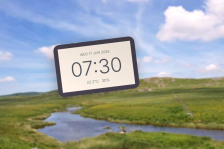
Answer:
{"hour": 7, "minute": 30}
